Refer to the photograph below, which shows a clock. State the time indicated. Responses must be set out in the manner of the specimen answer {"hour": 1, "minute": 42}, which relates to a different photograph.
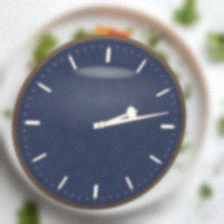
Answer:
{"hour": 2, "minute": 13}
